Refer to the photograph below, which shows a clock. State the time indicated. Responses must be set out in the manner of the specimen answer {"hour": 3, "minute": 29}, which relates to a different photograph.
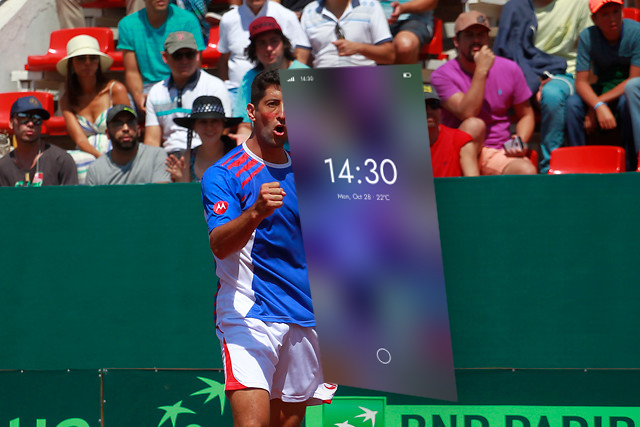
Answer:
{"hour": 14, "minute": 30}
